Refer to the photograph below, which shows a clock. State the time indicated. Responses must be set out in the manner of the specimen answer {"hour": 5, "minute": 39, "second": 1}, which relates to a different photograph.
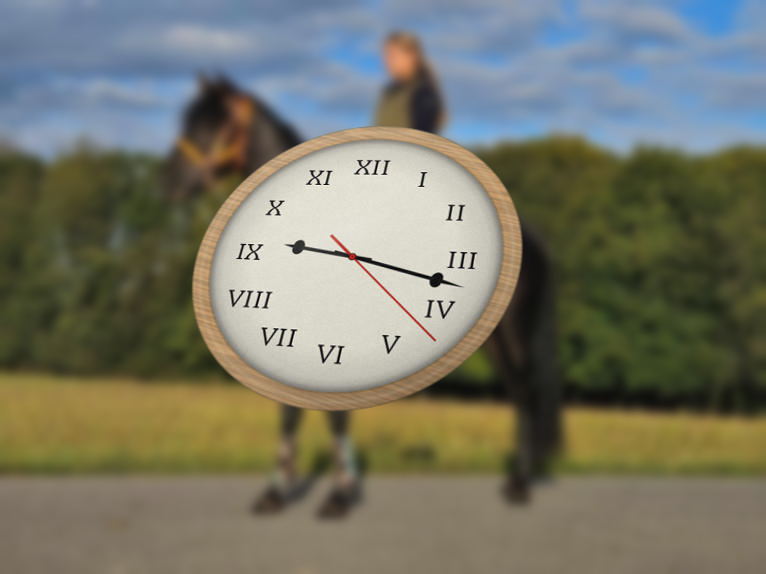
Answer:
{"hour": 9, "minute": 17, "second": 22}
